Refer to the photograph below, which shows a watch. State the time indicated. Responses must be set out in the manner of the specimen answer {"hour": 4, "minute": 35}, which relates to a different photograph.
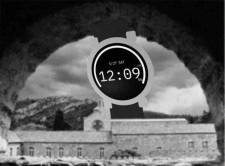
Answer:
{"hour": 12, "minute": 9}
